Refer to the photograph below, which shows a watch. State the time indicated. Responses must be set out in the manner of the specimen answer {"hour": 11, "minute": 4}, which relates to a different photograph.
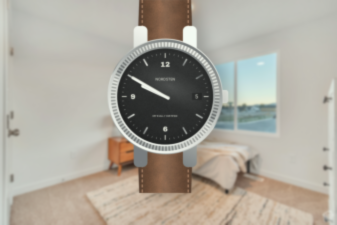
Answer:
{"hour": 9, "minute": 50}
